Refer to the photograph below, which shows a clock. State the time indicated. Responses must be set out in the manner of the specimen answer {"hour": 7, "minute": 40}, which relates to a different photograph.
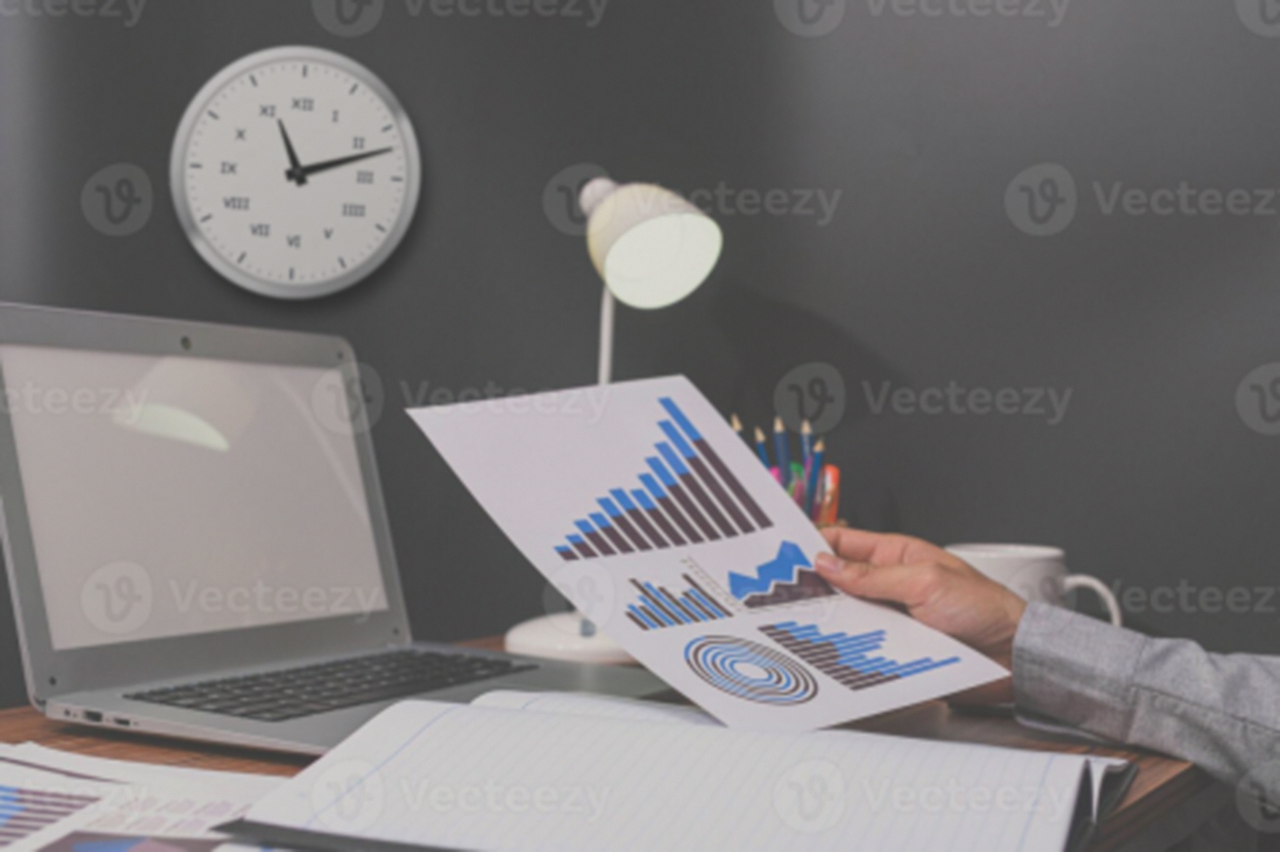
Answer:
{"hour": 11, "minute": 12}
